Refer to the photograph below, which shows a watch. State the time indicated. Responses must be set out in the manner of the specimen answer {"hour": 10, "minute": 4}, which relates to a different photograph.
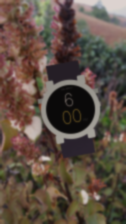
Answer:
{"hour": 6, "minute": 0}
